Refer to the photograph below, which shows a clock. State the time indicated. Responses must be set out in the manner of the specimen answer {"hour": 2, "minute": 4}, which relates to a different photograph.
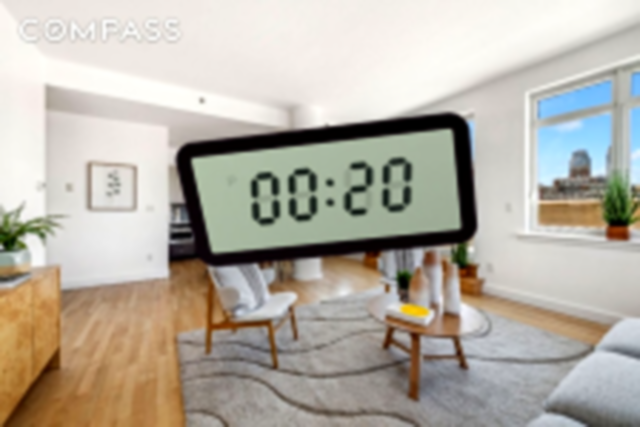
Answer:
{"hour": 0, "minute": 20}
